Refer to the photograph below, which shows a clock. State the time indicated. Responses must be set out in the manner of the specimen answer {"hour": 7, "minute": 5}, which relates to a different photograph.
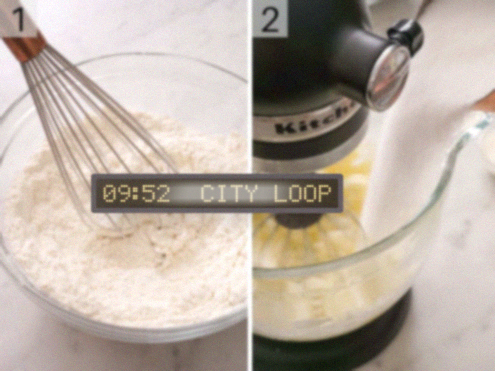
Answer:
{"hour": 9, "minute": 52}
